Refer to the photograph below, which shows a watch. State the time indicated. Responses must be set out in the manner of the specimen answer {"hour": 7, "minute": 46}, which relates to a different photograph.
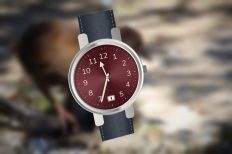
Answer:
{"hour": 11, "minute": 34}
